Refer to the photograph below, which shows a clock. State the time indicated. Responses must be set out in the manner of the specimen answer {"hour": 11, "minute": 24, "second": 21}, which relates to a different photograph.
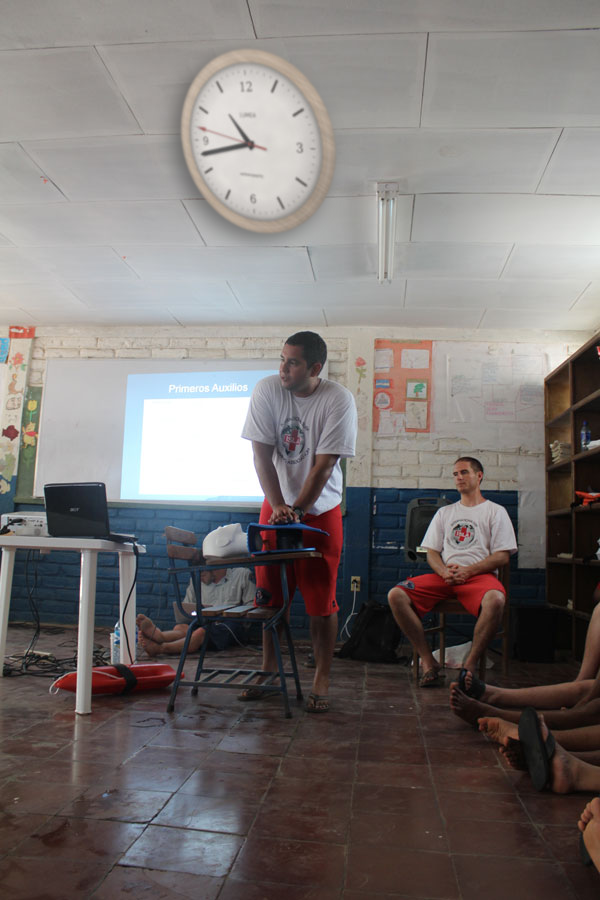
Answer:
{"hour": 10, "minute": 42, "second": 47}
